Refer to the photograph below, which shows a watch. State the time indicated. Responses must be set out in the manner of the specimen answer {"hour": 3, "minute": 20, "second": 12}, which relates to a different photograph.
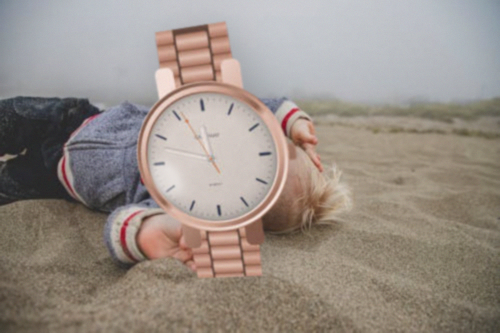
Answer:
{"hour": 11, "minute": 47, "second": 56}
